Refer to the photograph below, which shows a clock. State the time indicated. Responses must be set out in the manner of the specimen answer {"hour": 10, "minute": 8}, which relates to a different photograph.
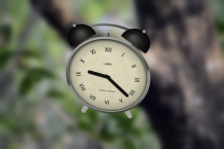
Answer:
{"hour": 9, "minute": 22}
